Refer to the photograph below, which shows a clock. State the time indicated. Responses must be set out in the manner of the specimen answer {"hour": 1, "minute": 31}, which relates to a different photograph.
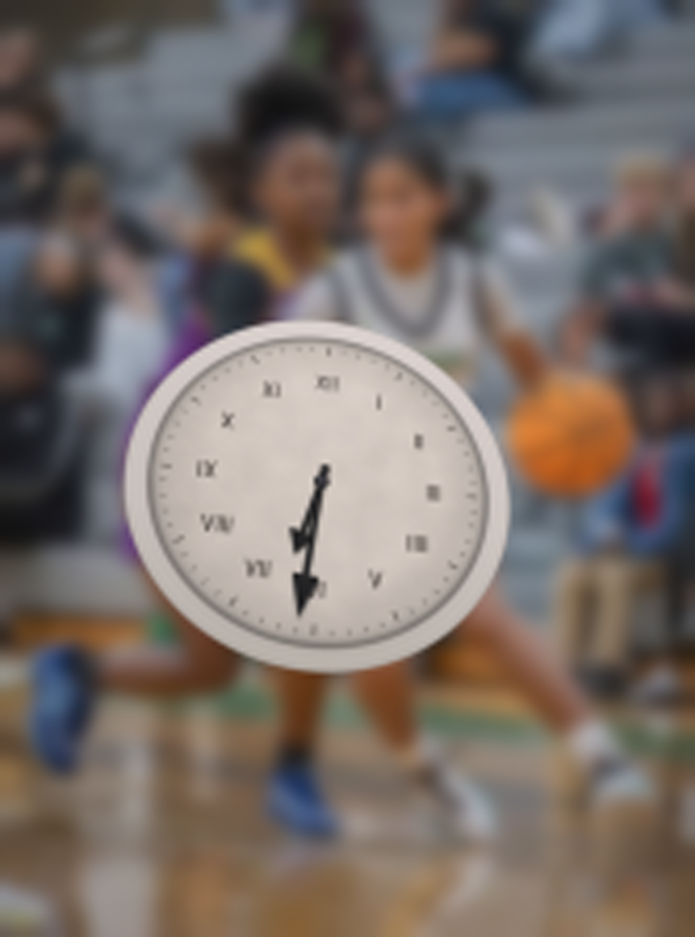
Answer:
{"hour": 6, "minute": 31}
